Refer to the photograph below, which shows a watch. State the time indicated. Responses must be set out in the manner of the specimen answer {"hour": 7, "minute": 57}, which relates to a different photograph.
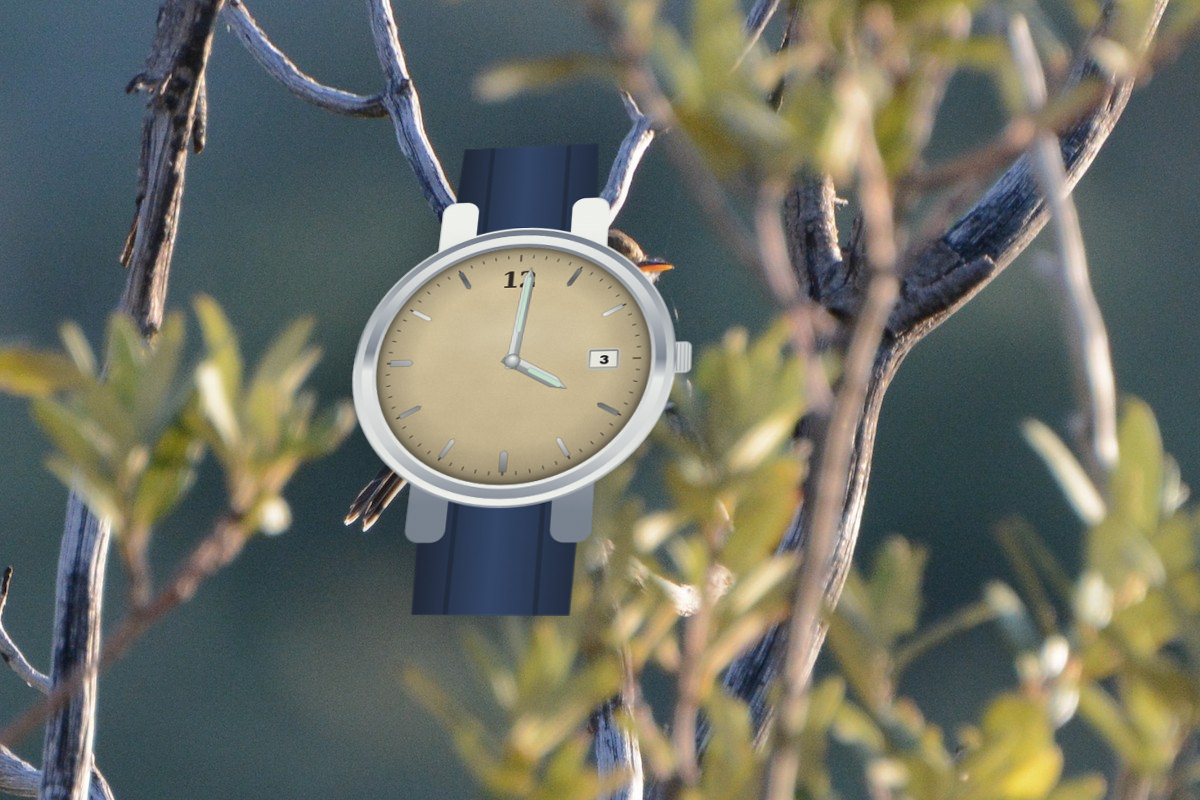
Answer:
{"hour": 4, "minute": 1}
